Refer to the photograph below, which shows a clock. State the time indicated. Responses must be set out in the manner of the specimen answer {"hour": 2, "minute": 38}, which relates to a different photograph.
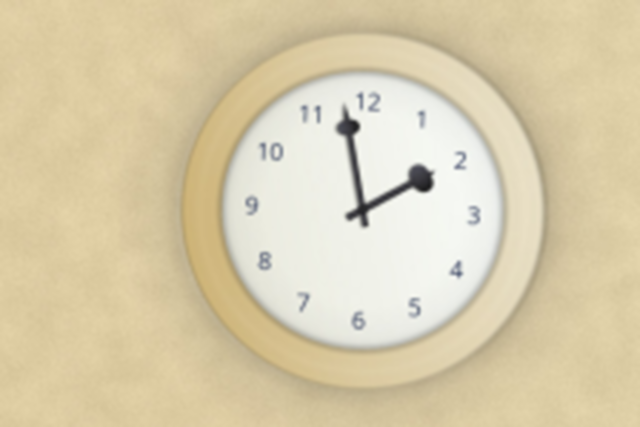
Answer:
{"hour": 1, "minute": 58}
